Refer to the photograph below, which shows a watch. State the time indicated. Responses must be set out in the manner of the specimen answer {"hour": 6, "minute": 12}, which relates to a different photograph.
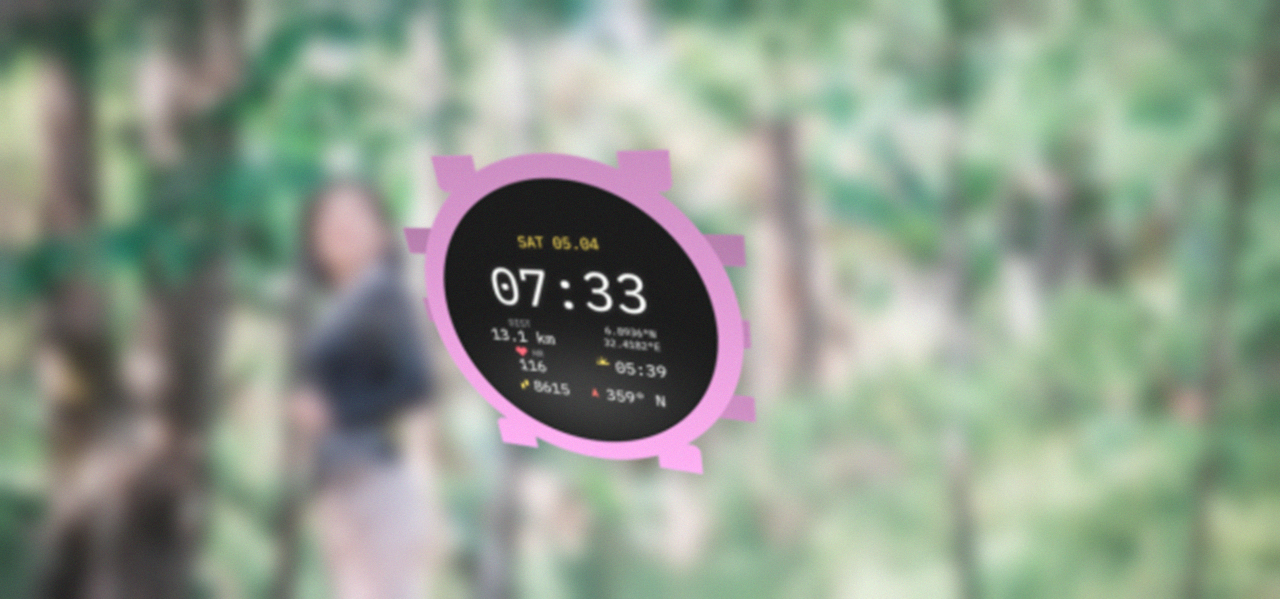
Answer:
{"hour": 7, "minute": 33}
